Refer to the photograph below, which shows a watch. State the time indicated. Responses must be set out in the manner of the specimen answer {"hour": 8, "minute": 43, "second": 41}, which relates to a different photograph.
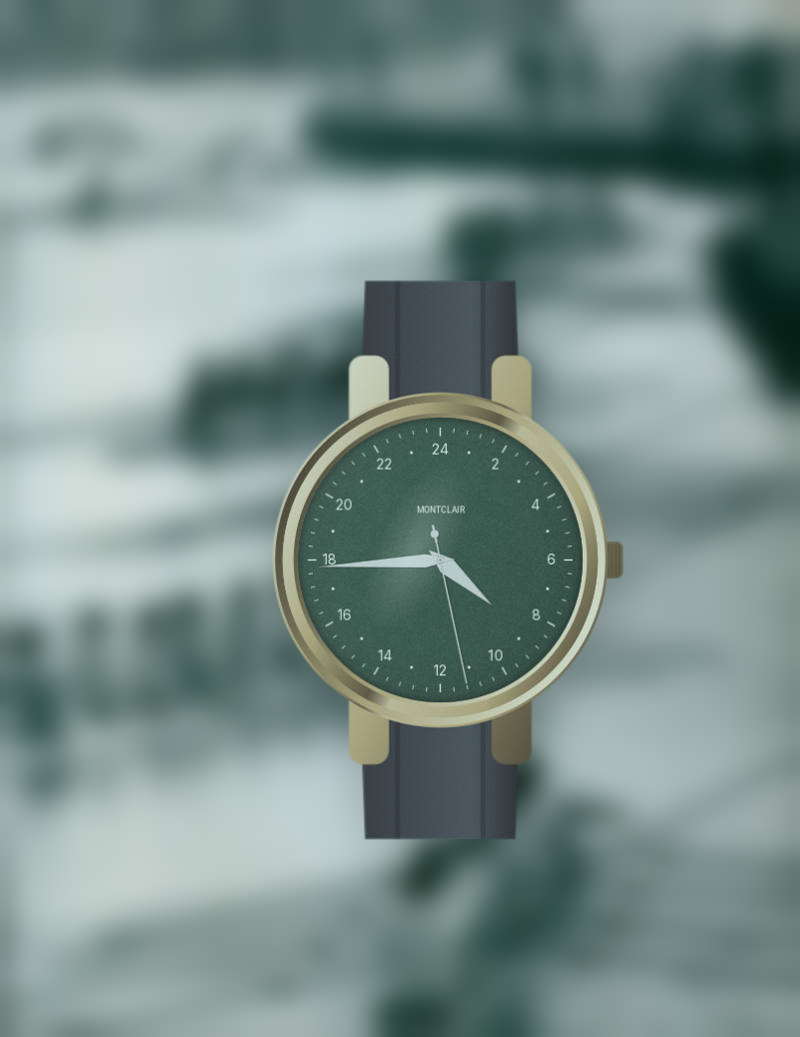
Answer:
{"hour": 8, "minute": 44, "second": 28}
